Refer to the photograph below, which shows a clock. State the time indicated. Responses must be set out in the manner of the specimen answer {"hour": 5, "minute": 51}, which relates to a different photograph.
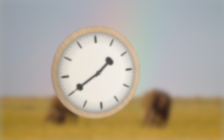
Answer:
{"hour": 1, "minute": 40}
